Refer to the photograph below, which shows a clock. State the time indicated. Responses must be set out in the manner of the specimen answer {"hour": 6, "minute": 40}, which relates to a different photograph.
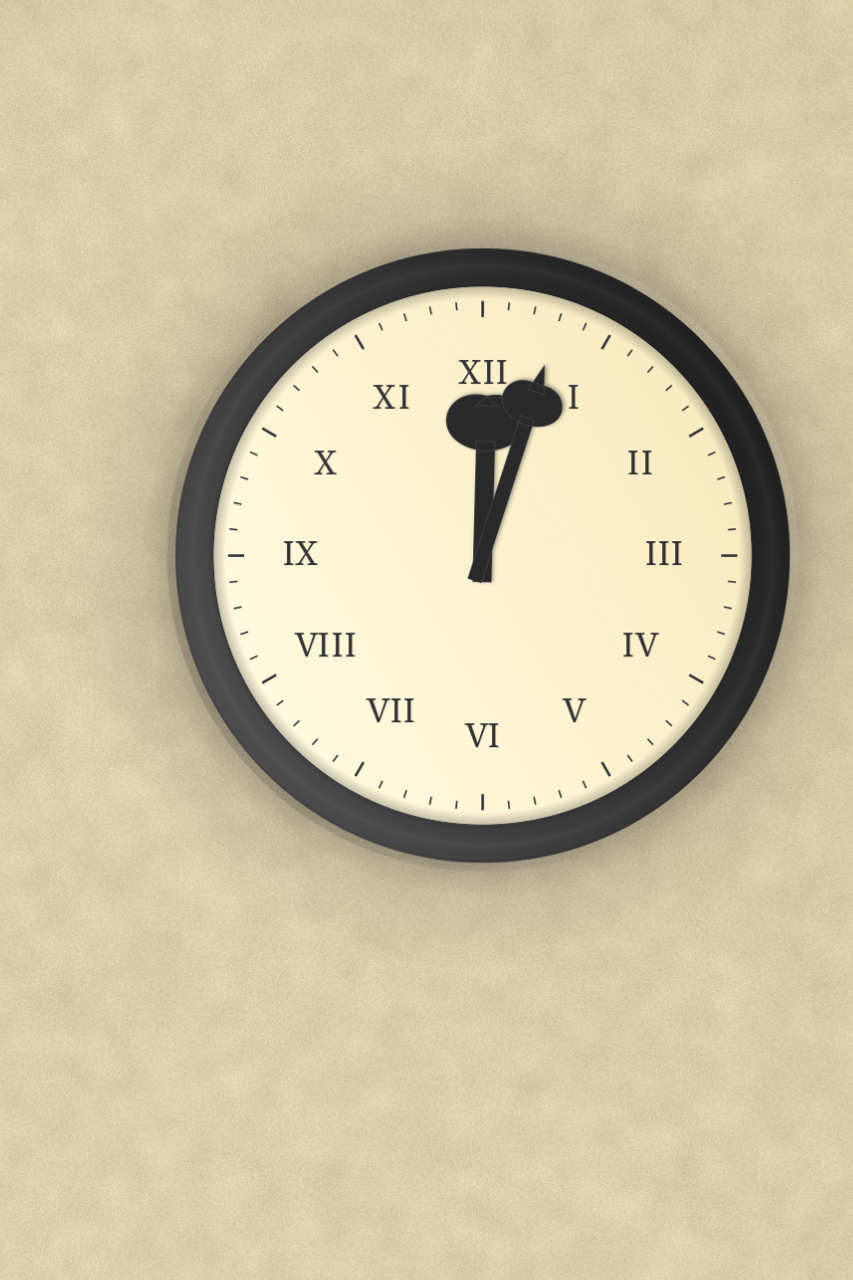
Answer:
{"hour": 12, "minute": 3}
